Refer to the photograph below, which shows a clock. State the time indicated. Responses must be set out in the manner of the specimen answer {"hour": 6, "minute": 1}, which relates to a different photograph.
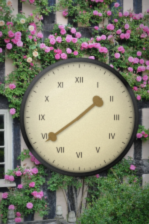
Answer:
{"hour": 1, "minute": 39}
